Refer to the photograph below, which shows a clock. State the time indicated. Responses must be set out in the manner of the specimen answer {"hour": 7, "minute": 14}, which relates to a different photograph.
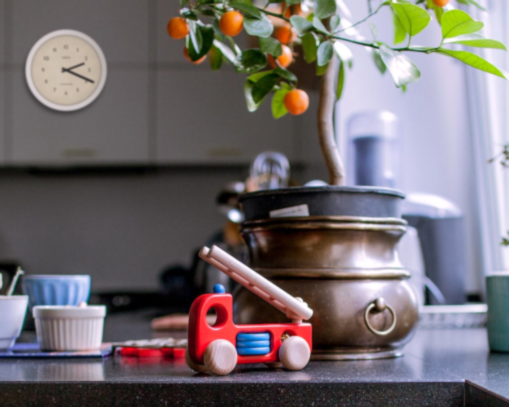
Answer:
{"hour": 2, "minute": 19}
